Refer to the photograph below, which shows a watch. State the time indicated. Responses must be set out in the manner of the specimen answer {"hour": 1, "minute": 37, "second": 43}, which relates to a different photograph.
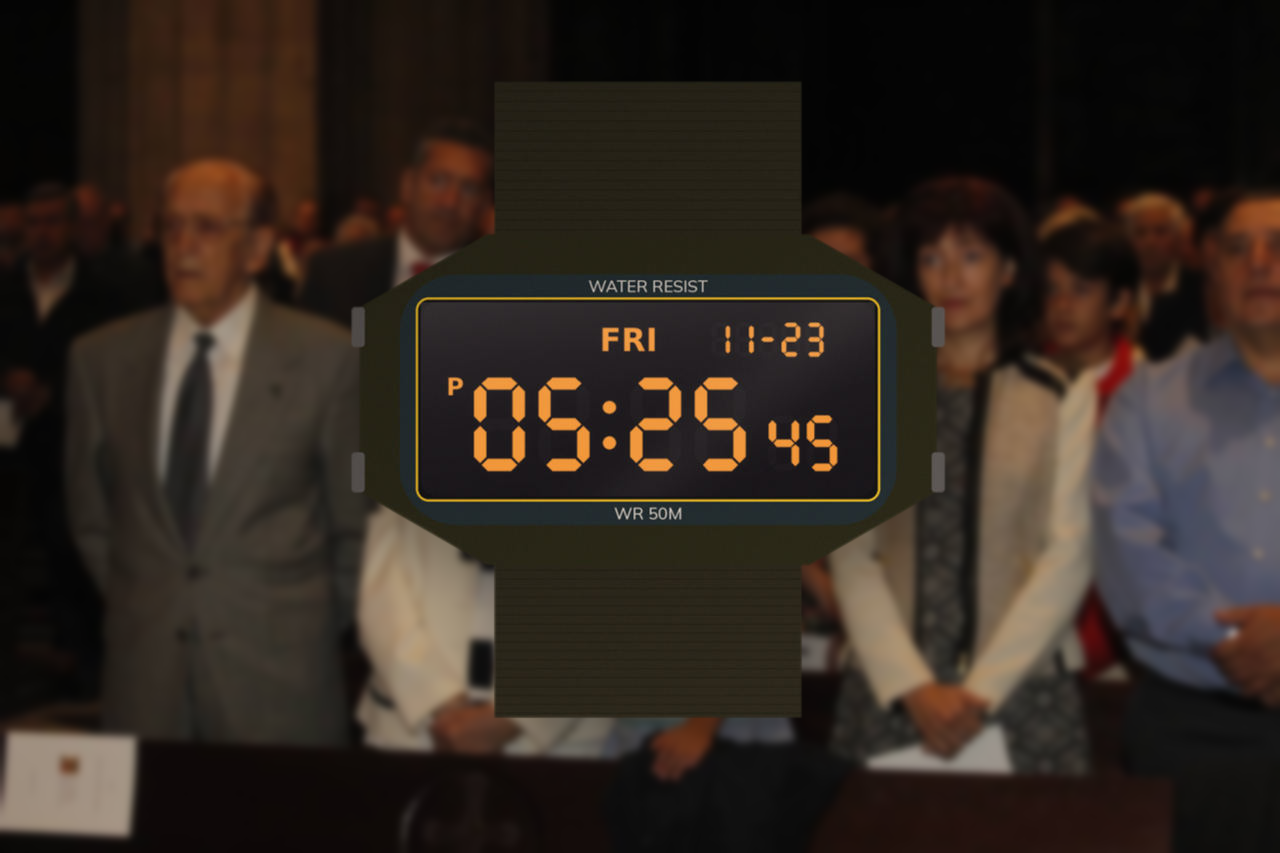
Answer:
{"hour": 5, "minute": 25, "second": 45}
